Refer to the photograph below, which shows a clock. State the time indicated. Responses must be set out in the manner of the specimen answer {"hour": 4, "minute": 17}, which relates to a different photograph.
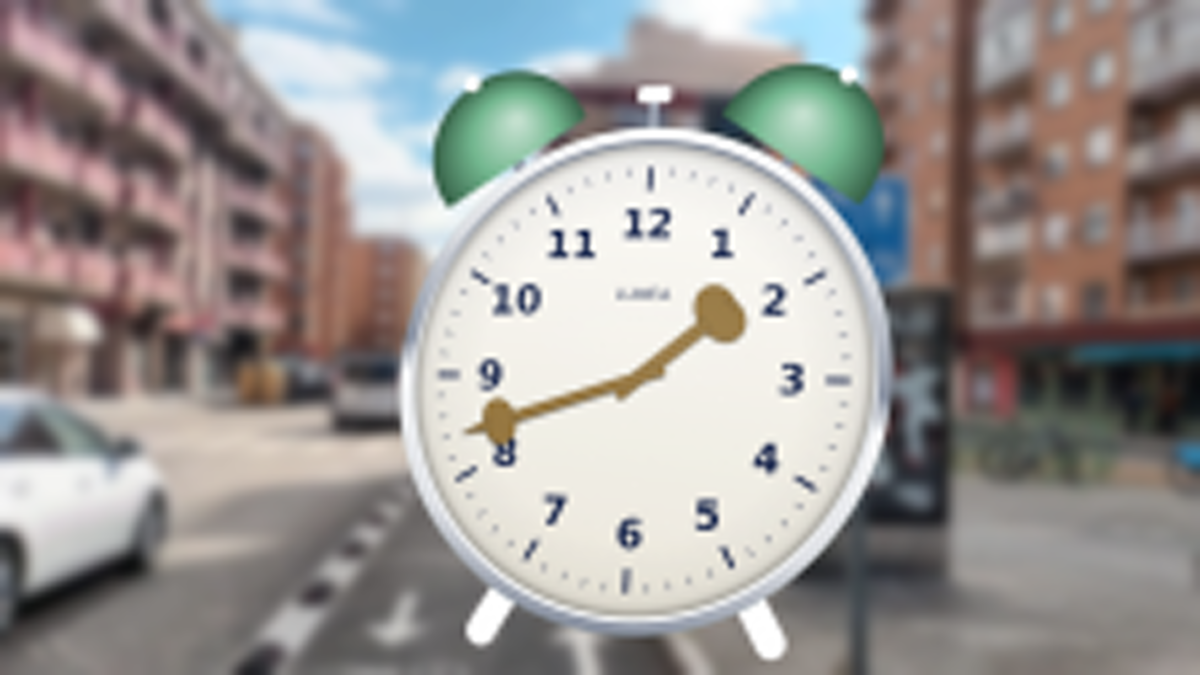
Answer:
{"hour": 1, "minute": 42}
